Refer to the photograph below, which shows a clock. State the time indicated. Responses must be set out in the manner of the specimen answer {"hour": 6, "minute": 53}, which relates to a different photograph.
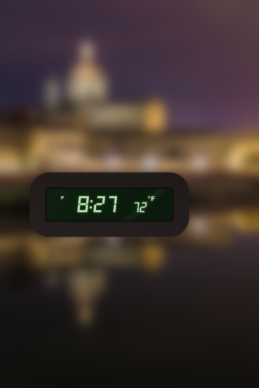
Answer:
{"hour": 8, "minute": 27}
